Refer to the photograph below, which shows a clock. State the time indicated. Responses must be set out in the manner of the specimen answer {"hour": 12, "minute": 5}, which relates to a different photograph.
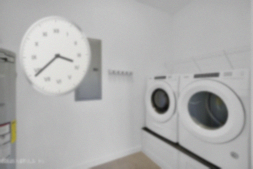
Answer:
{"hour": 3, "minute": 39}
